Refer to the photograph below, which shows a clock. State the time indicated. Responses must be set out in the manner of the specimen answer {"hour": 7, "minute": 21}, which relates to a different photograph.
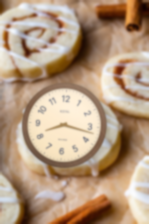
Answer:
{"hour": 8, "minute": 17}
